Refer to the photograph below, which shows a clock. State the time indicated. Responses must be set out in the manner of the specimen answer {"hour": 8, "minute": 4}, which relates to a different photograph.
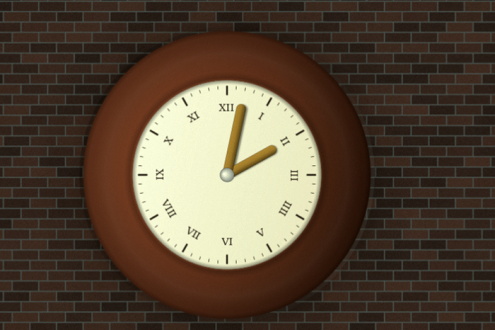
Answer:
{"hour": 2, "minute": 2}
